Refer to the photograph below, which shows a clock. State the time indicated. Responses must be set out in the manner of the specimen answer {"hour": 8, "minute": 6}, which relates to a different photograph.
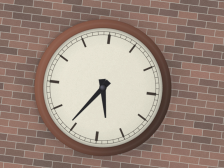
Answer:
{"hour": 5, "minute": 36}
